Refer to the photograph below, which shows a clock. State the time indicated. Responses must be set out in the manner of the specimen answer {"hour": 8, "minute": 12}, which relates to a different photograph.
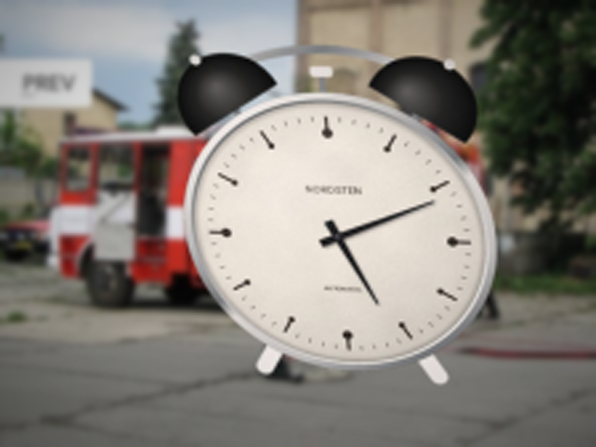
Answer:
{"hour": 5, "minute": 11}
